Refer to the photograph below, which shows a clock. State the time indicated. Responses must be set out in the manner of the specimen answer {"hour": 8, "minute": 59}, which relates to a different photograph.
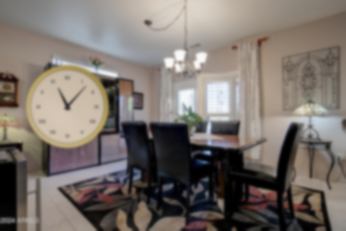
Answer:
{"hour": 11, "minute": 7}
